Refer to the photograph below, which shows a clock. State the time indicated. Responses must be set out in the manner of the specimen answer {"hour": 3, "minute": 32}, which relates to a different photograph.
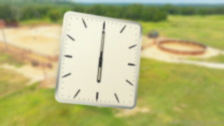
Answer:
{"hour": 6, "minute": 0}
